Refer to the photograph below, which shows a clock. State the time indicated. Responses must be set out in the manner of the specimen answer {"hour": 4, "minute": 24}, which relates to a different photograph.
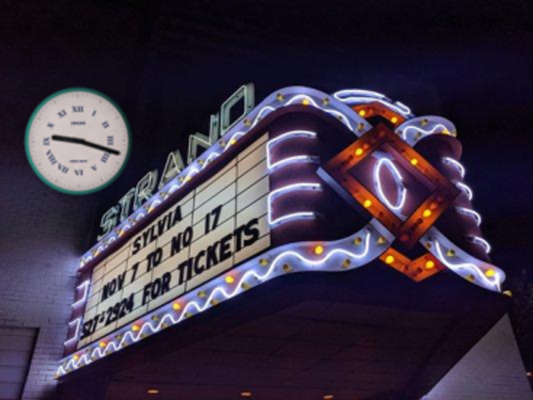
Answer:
{"hour": 9, "minute": 18}
